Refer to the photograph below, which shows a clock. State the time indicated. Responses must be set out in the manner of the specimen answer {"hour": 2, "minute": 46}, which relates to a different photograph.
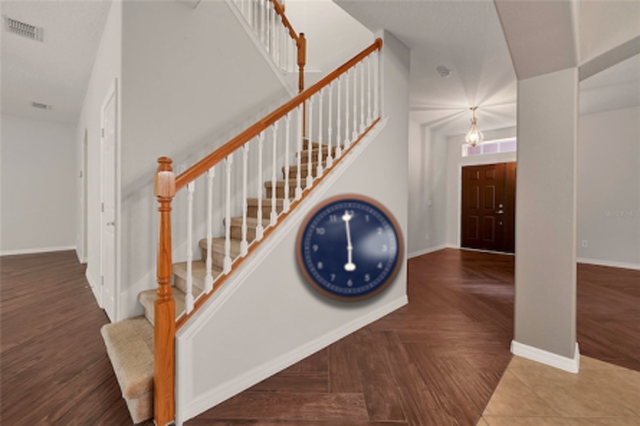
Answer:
{"hour": 5, "minute": 59}
